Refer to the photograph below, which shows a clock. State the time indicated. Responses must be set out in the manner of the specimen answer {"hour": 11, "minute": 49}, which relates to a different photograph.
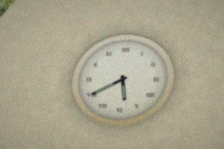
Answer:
{"hour": 5, "minute": 40}
